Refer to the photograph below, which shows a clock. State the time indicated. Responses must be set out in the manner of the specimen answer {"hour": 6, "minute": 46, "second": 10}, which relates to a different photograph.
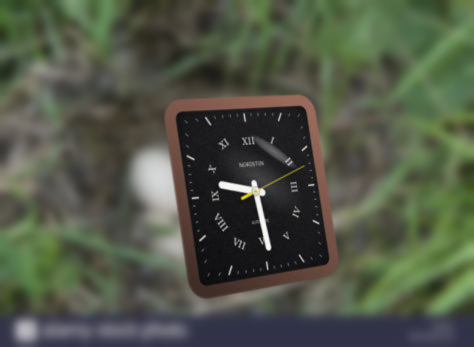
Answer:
{"hour": 9, "minute": 29, "second": 12}
